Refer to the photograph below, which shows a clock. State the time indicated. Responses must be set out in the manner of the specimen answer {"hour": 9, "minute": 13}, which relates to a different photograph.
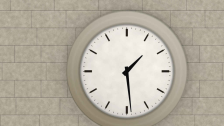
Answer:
{"hour": 1, "minute": 29}
